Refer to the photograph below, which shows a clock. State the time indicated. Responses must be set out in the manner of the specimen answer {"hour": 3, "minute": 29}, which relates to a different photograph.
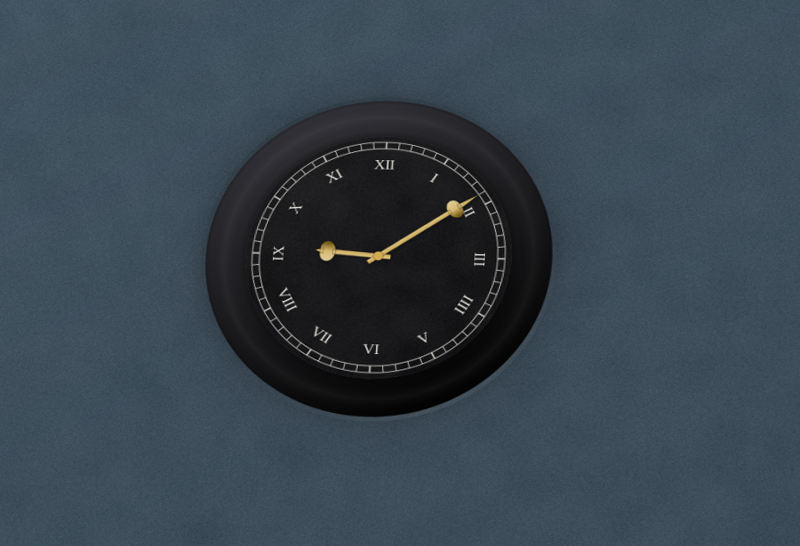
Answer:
{"hour": 9, "minute": 9}
